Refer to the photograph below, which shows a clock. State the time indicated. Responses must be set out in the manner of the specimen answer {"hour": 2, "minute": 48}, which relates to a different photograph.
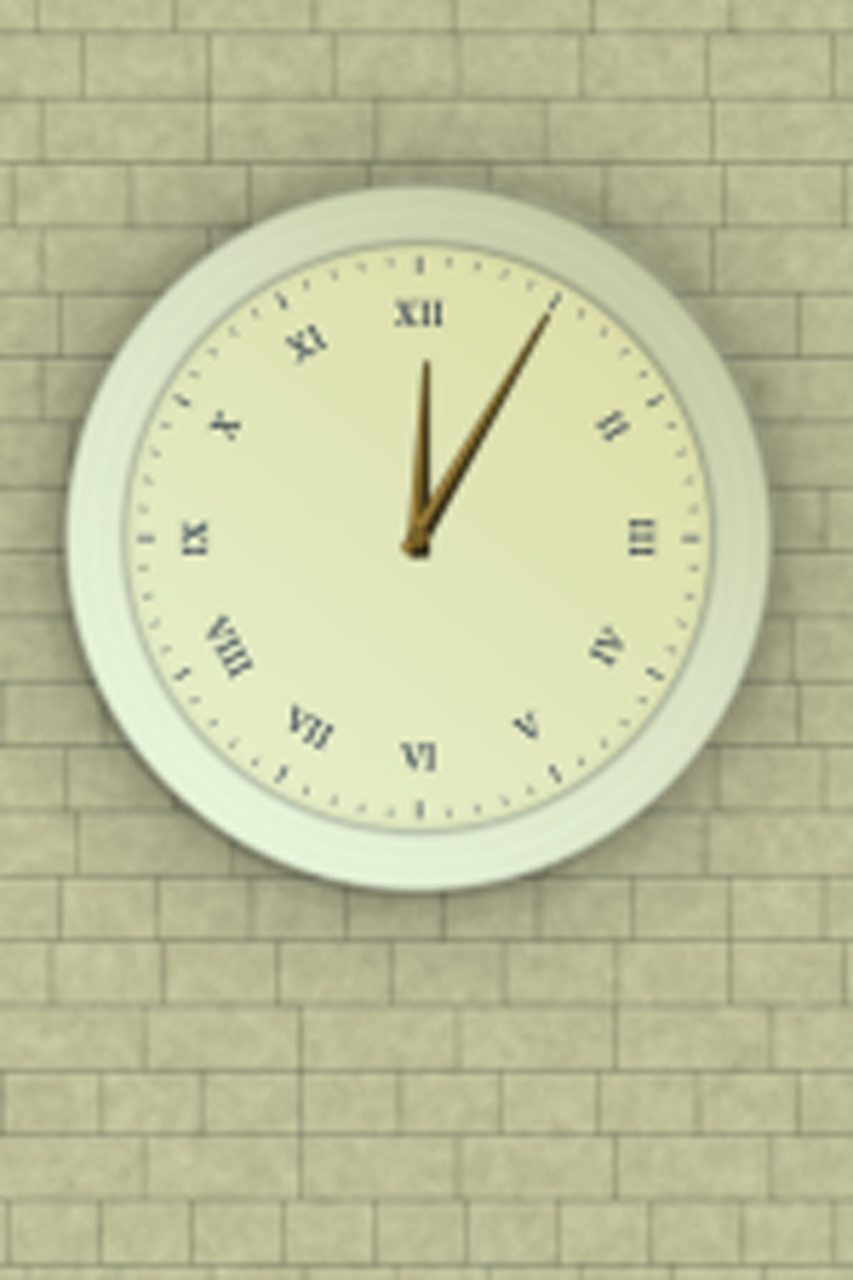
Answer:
{"hour": 12, "minute": 5}
